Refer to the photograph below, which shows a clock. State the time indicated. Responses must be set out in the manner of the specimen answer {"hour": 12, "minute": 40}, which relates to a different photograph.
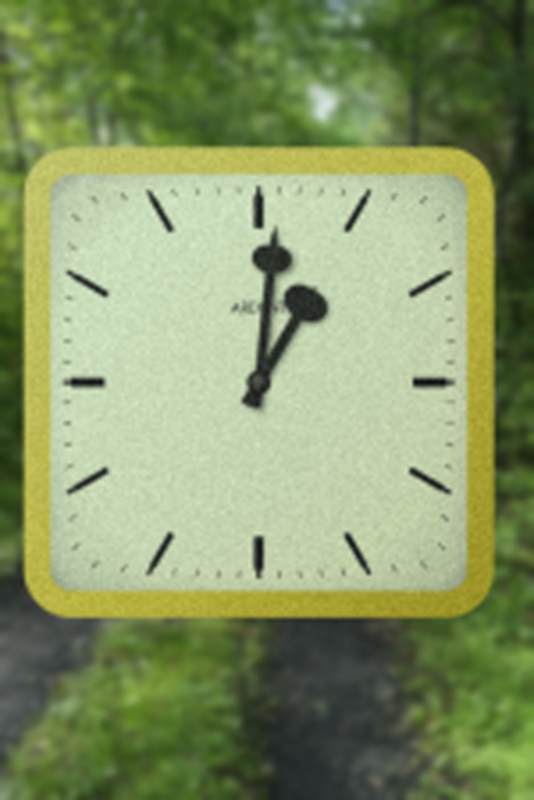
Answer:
{"hour": 1, "minute": 1}
